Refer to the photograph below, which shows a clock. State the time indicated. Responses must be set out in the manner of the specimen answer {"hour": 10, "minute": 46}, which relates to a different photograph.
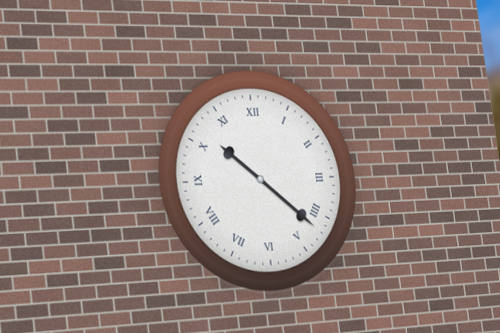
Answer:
{"hour": 10, "minute": 22}
